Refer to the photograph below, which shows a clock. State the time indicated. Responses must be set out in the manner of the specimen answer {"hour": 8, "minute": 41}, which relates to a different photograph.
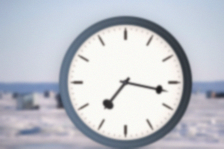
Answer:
{"hour": 7, "minute": 17}
